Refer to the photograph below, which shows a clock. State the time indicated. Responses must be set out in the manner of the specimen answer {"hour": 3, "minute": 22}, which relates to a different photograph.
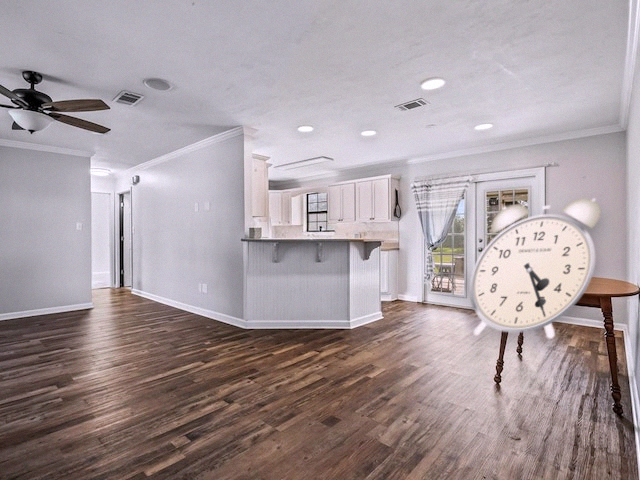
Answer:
{"hour": 4, "minute": 25}
